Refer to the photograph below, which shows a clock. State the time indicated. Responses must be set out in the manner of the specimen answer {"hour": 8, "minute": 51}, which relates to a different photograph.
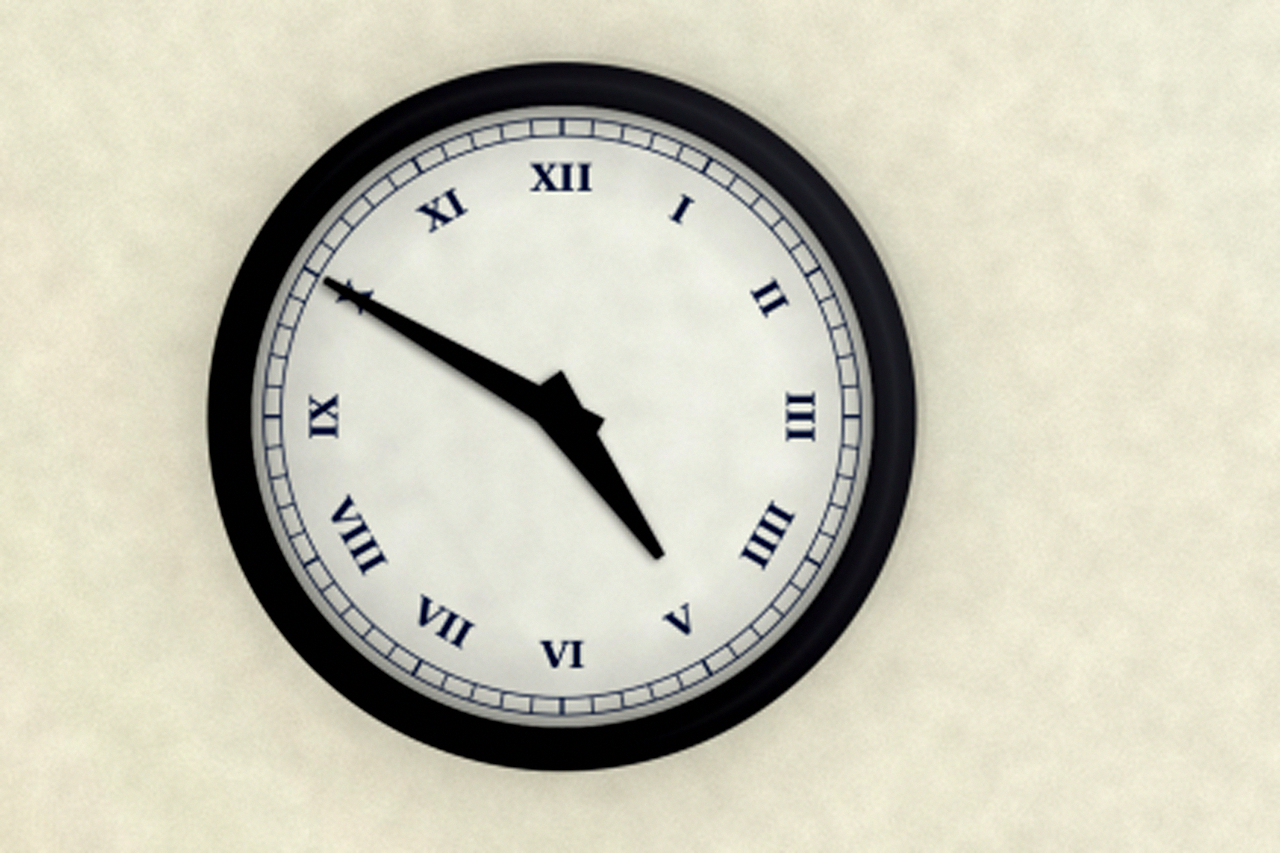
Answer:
{"hour": 4, "minute": 50}
